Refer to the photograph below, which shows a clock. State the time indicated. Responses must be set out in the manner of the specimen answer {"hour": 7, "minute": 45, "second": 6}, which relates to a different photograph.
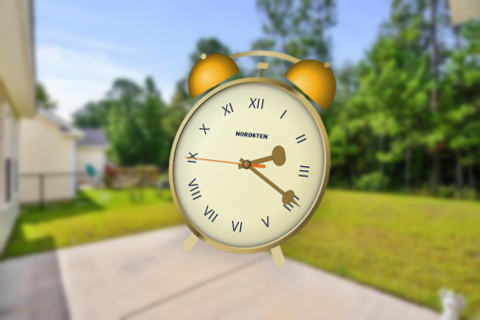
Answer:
{"hour": 2, "minute": 19, "second": 45}
